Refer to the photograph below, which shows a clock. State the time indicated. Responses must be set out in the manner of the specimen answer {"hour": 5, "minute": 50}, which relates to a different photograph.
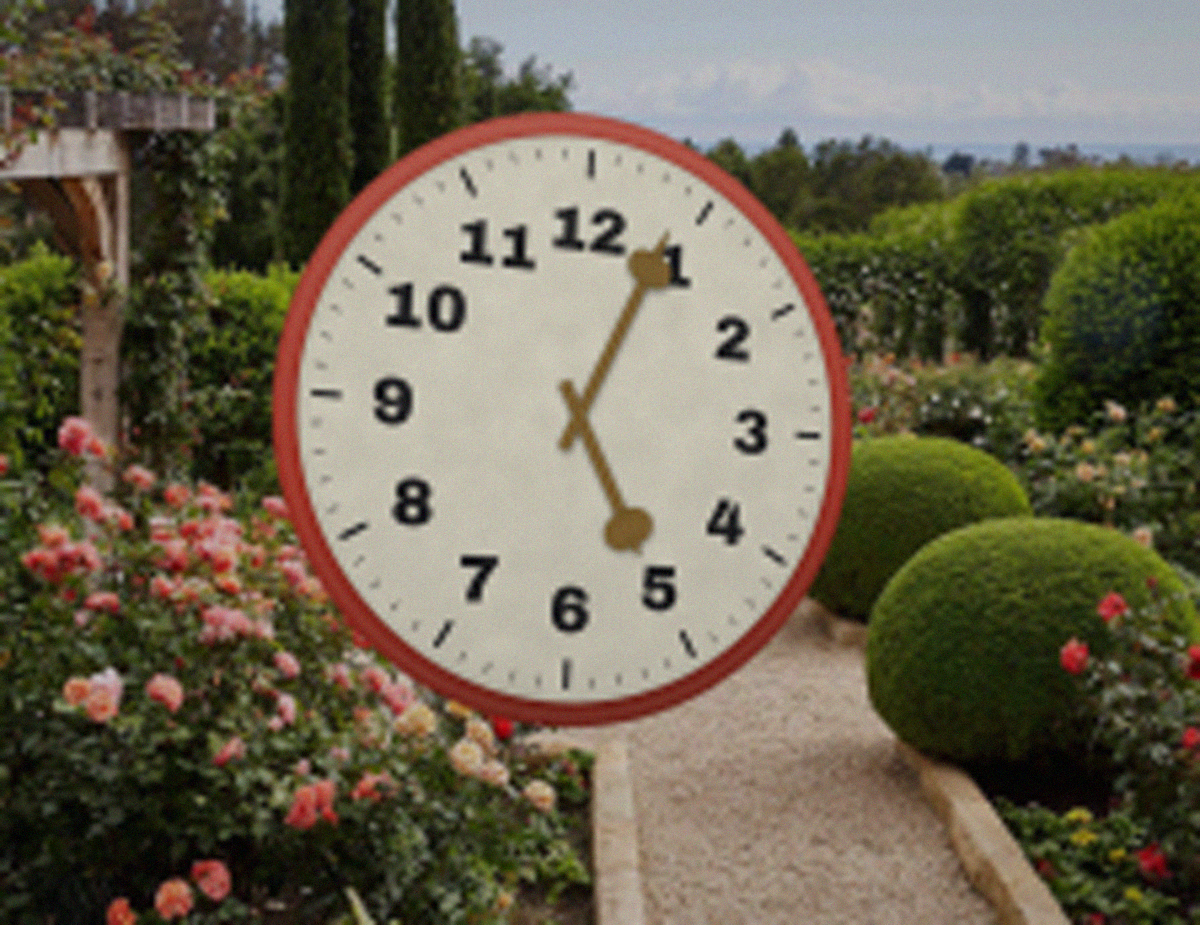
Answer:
{"hour": 5, "minute": 4}
